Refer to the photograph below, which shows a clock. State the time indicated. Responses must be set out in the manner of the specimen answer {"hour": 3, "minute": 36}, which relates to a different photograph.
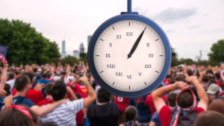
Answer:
{"hour": 1, "minute": 5}
